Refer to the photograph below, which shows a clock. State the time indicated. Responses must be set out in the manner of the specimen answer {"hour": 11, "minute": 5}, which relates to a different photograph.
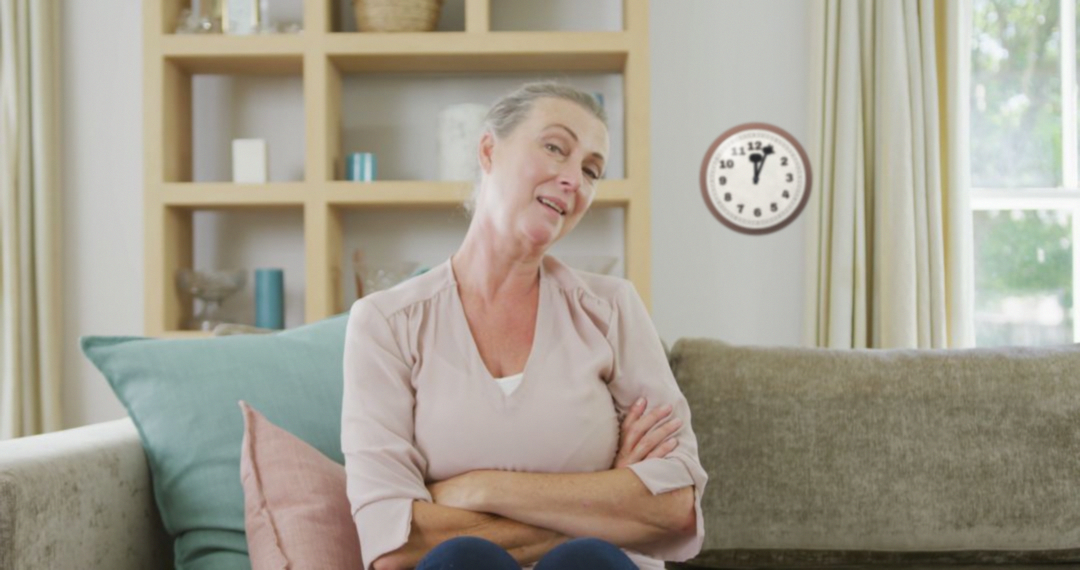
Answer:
{"hour": 12, "minute": 4}
